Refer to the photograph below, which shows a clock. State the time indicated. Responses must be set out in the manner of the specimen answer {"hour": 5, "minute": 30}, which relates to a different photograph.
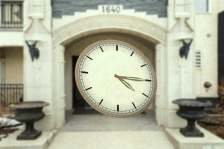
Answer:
{"hour": 4, "minute": 15}
